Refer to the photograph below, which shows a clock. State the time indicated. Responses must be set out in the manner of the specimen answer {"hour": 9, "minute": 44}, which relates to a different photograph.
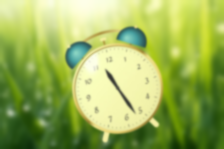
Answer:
{"hour": 11, "minute": 27}
